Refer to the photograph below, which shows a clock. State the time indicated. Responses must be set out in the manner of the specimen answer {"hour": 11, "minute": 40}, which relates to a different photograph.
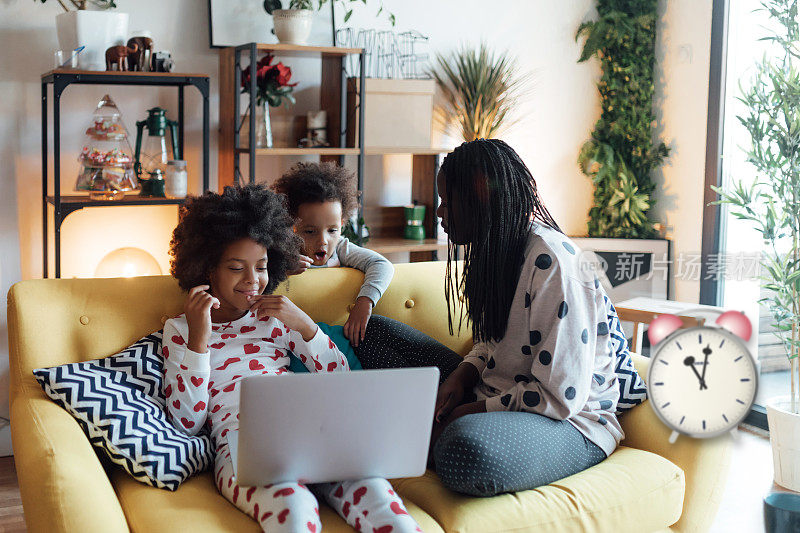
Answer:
{"hour": 11, "minute": 2}
